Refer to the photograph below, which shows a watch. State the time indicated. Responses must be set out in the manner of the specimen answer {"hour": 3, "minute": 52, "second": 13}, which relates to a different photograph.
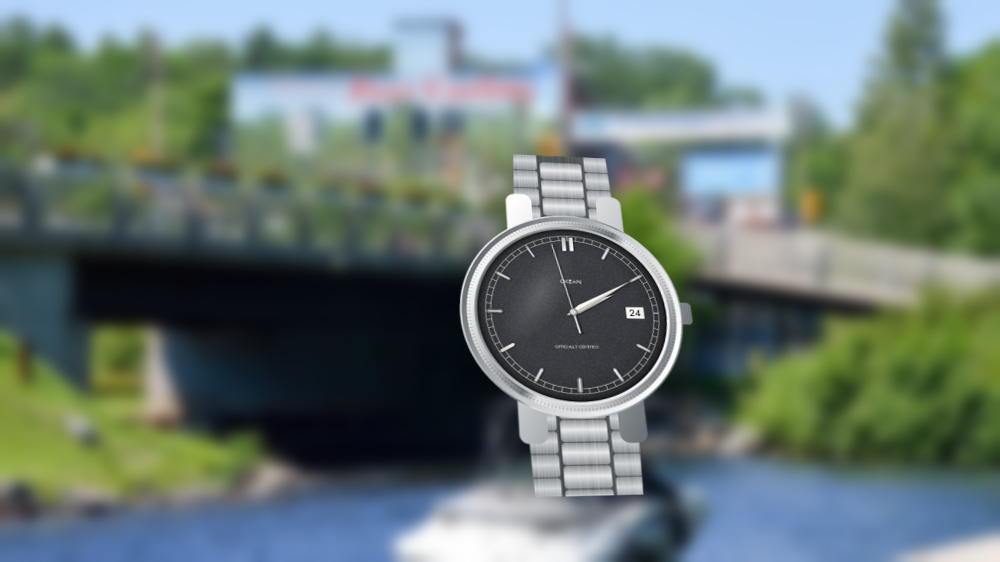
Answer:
{"hour": 2, "minute": 9, "second": 58}
